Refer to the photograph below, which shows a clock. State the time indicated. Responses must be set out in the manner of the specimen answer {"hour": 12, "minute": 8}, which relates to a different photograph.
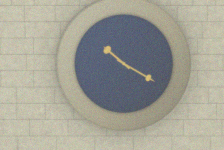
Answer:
{"hour": 10, "minute": 20}
